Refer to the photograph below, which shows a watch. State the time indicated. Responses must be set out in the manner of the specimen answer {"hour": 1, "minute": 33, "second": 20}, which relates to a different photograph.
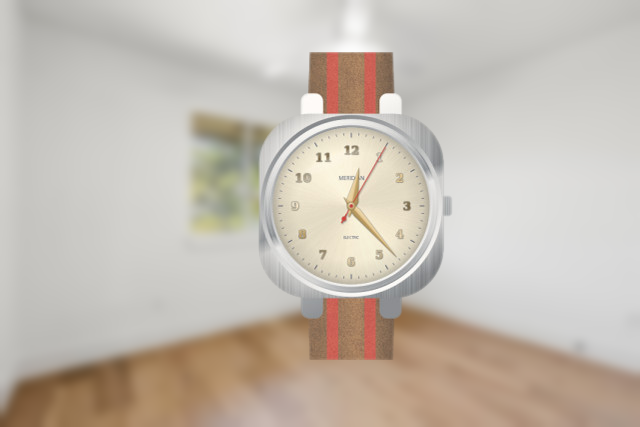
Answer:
{"hour": 12, "minute": 23, "second": 5}
